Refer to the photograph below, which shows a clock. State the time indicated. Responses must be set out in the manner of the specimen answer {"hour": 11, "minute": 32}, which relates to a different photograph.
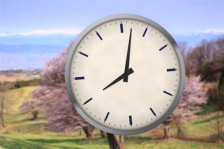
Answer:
{"hour": 8, "minute": 2}
